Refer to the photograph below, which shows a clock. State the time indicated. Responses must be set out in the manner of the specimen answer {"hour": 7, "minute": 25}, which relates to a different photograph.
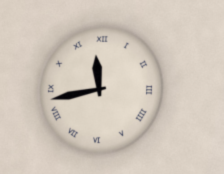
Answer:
{"hour": 11, "minute": 43}
